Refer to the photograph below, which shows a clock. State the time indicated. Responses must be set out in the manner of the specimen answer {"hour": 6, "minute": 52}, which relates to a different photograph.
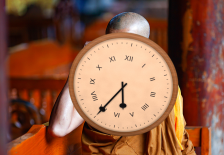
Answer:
{"hour": 5, "minute": 35}
